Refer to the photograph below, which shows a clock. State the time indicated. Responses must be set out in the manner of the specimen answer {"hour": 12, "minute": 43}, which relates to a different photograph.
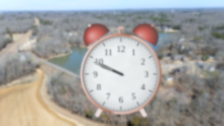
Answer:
{"hour": 9, "minute": 49}
